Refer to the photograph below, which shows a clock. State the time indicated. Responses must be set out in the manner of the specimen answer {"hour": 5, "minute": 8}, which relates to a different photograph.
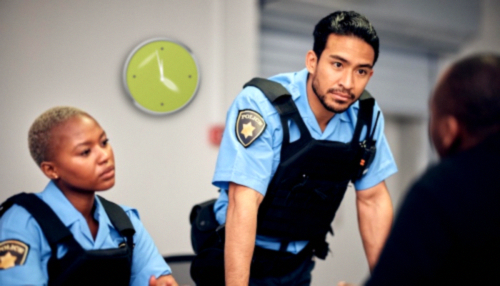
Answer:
{"hour": 11, "minute": 58}
